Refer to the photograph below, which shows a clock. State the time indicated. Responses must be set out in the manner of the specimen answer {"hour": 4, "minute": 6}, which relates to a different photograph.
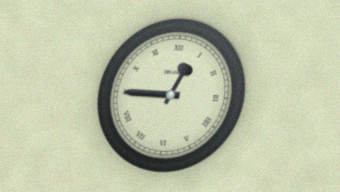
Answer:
{"hour": 12, "minute": 45}
